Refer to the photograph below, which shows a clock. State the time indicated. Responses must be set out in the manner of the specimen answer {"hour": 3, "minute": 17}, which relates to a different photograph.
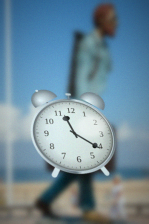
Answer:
{"hour": 11, "minute": 21}
